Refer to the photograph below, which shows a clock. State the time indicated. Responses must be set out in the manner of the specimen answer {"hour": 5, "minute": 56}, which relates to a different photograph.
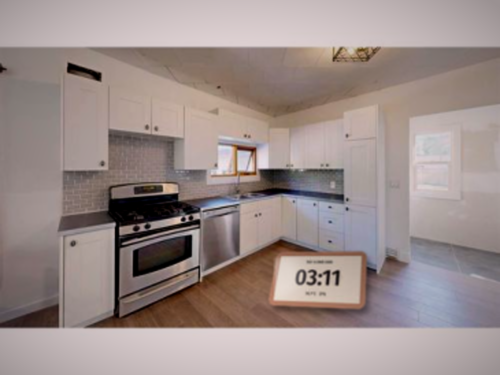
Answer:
{"hour": 3, "minute": 11}
